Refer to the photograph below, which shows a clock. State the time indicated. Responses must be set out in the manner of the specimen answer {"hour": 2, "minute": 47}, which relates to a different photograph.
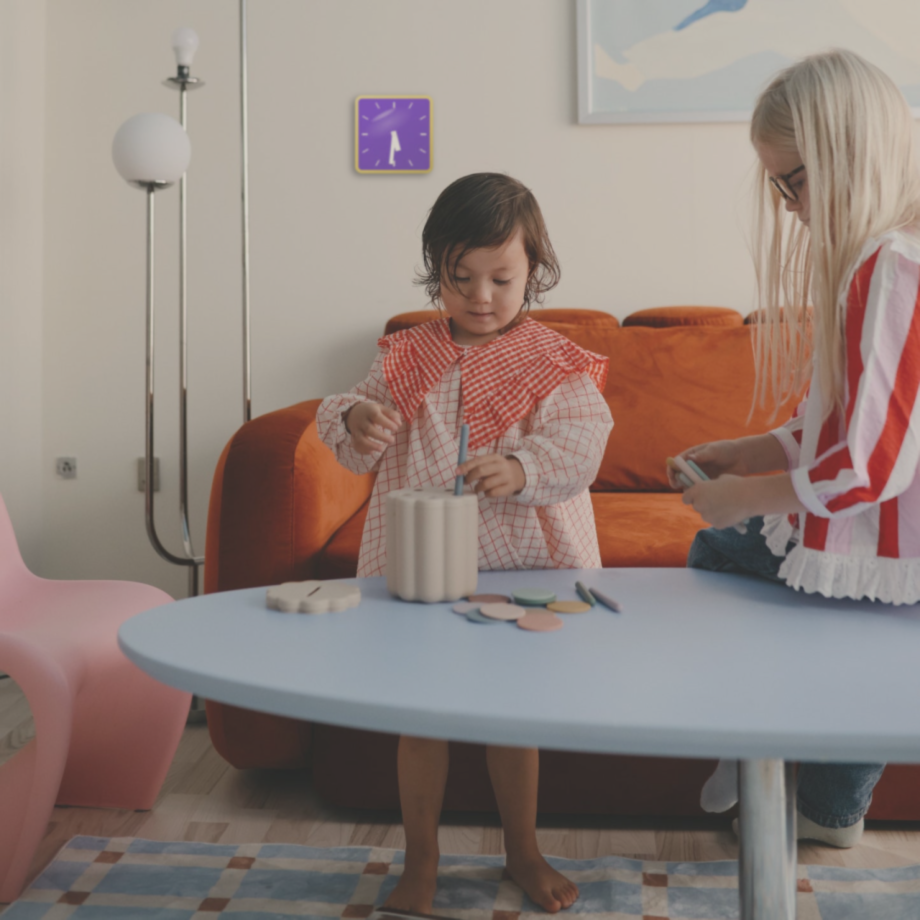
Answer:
{"hour": 5, "minute": 31}
